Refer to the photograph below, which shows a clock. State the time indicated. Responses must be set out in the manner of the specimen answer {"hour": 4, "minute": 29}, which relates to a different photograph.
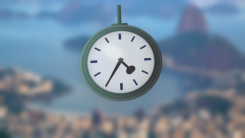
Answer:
{"hour": 4, "minute": 35}
